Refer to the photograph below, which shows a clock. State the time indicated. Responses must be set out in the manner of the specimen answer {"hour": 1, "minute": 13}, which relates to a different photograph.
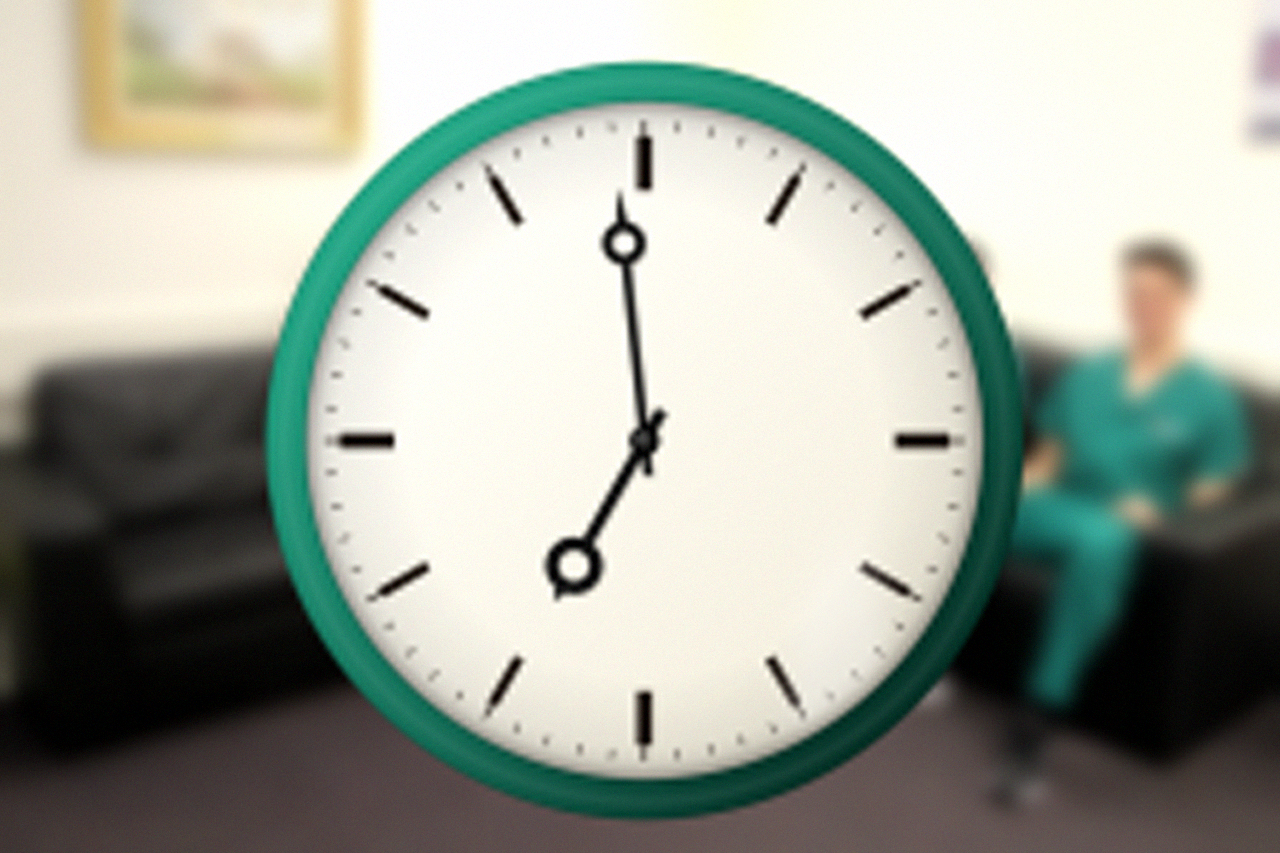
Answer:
{"hour": 6, "minute": 59}
